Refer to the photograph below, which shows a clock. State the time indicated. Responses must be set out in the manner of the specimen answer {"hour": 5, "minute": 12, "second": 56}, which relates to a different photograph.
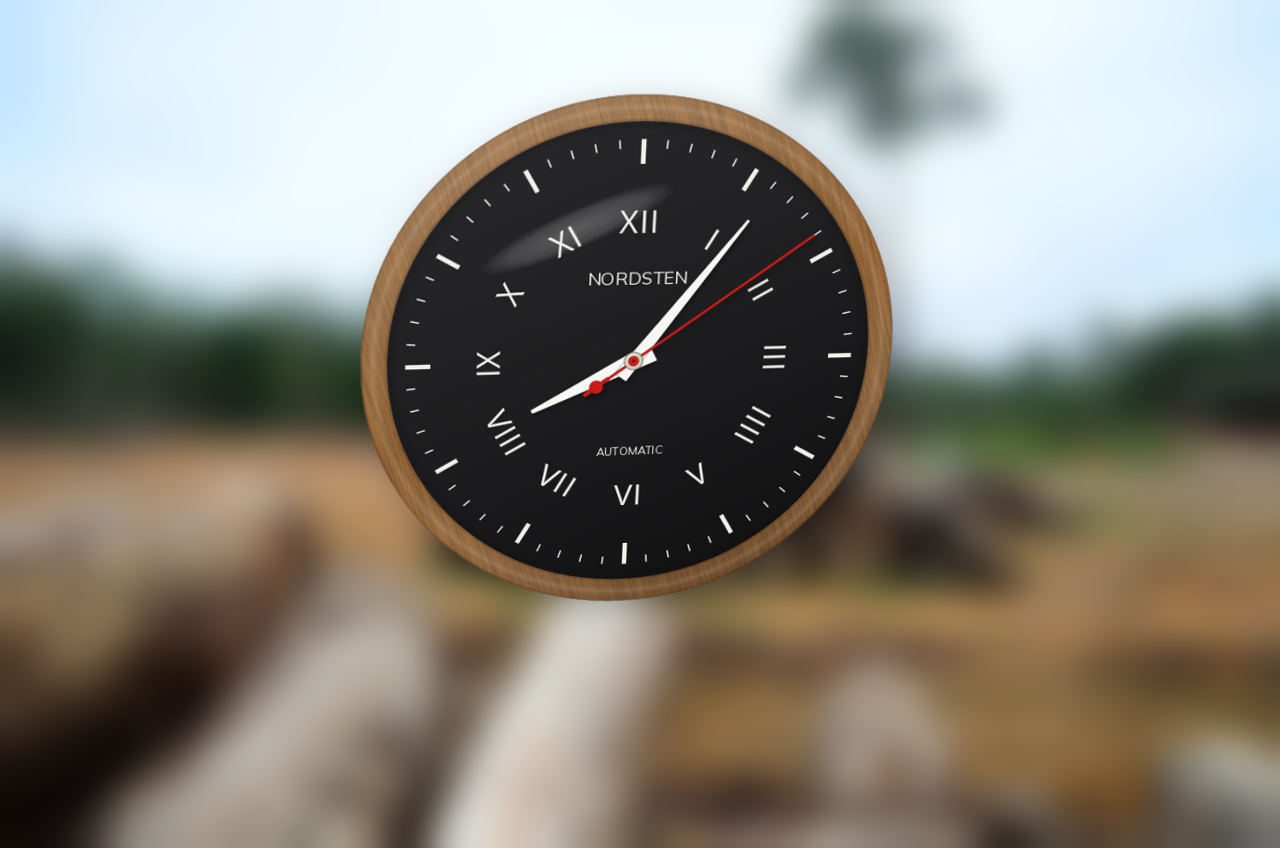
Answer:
{"hour": 8, "minute": 6, "second": 9}
